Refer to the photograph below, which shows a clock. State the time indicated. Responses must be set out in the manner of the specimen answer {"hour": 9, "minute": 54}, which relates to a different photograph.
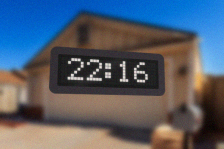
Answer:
{"hour": 22, "minute": 16}
